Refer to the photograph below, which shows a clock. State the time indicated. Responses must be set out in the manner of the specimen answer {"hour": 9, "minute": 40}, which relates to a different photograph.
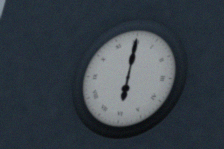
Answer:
{"hour": 6, "minute": 0}
